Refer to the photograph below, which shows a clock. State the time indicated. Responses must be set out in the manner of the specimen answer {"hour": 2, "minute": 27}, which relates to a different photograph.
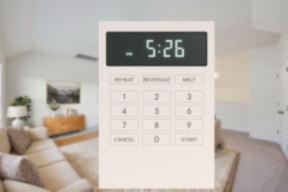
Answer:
{"hour": 5, "minute": 26}
